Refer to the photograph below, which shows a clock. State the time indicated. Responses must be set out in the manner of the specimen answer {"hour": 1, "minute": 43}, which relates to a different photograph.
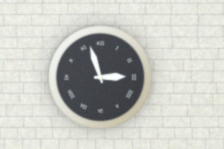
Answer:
{"hour": 2, "minute": 57}
